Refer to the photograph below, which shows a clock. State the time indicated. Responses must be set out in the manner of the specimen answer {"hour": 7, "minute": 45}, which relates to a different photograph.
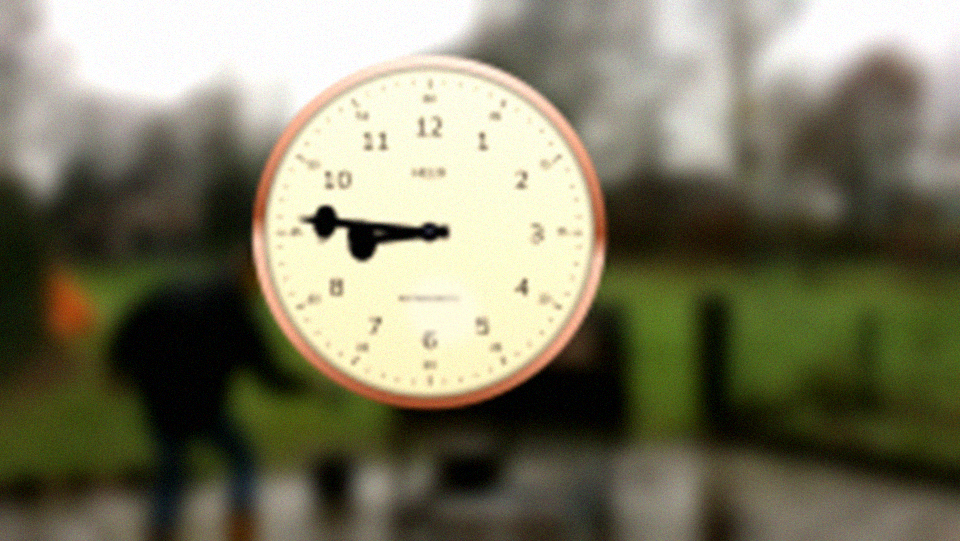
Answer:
{"hour": 8, "minute": 46}
